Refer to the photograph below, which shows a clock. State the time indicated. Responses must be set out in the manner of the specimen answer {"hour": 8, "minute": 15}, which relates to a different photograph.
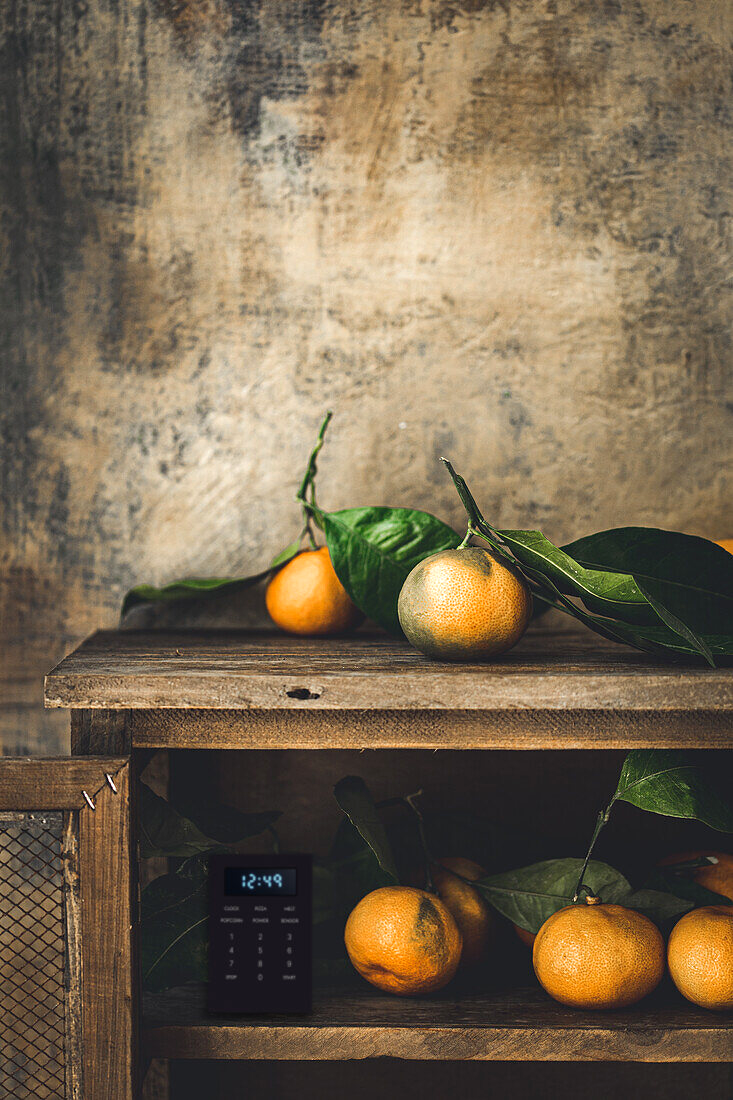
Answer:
{"hour": 12, "minute": 49}
